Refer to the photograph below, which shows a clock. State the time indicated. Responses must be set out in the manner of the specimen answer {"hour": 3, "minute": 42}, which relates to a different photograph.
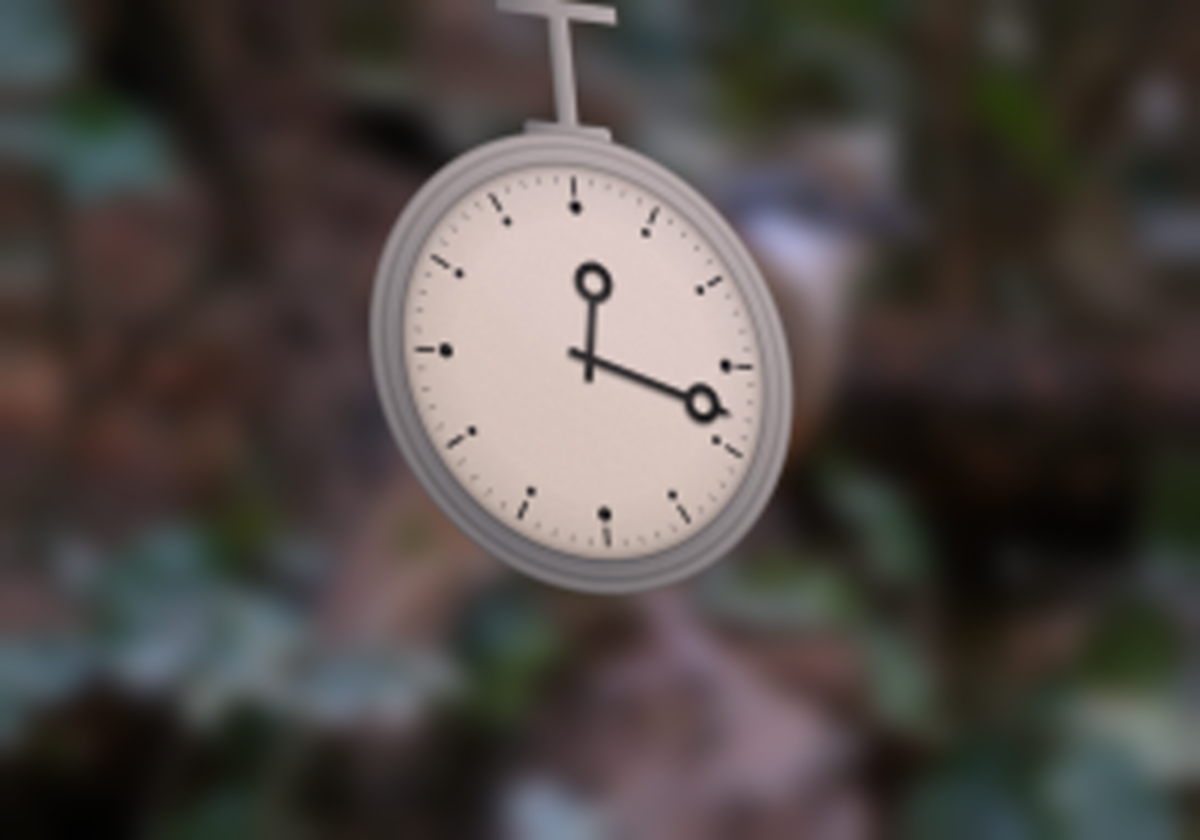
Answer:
{"hour": 12, "minute": 18}
